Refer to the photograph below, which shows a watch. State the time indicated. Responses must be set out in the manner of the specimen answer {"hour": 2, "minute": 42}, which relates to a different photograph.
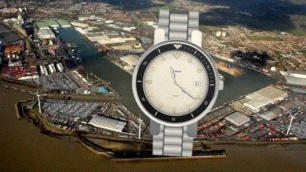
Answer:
{"hour": 11, "minute": 21}
